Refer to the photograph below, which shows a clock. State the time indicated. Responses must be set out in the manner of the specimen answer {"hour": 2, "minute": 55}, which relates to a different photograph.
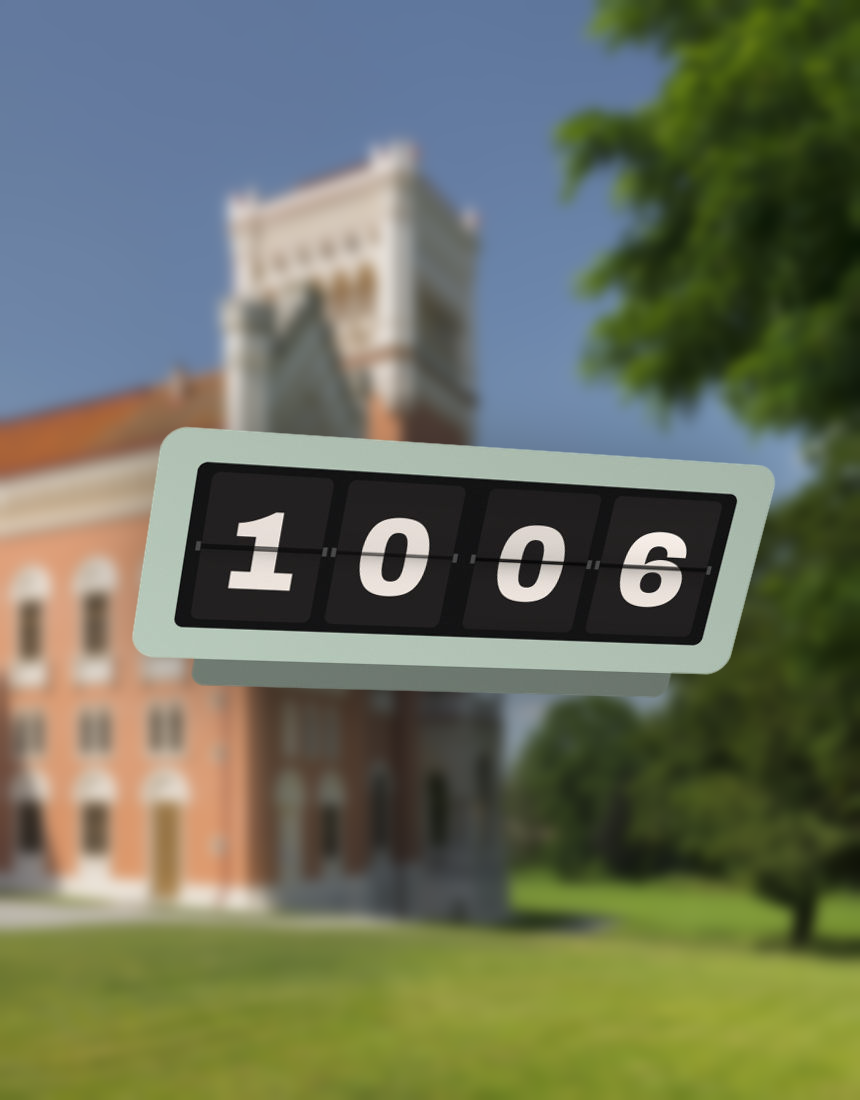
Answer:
{"hour": 10, "minute": 6}
